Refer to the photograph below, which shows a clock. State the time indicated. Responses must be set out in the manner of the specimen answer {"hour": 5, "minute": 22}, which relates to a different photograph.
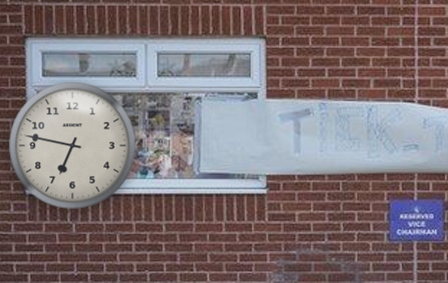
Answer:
{"hour": 6, "minute": 47}
